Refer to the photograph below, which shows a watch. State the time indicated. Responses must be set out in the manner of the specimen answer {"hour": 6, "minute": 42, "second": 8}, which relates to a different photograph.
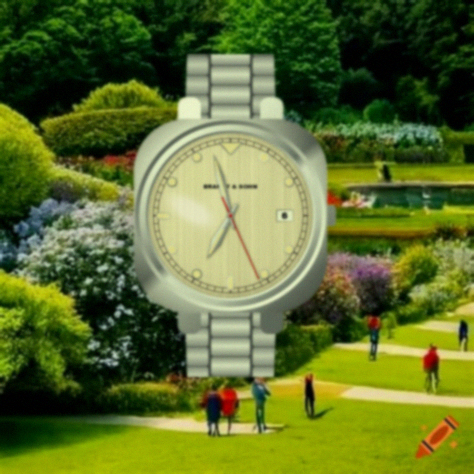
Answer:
{"hour": 6, "minute": 57, "second": 26}
